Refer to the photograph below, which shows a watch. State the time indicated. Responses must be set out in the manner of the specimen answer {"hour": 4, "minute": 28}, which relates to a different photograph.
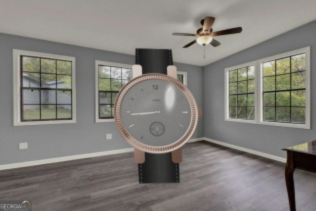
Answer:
{"hour": 8, "minute": 44}
